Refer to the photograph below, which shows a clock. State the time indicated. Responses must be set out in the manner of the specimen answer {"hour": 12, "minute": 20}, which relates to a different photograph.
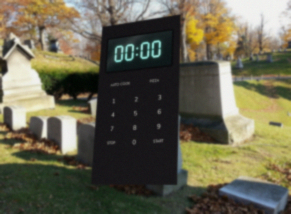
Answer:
{"hour": 0, "minute": 0}
